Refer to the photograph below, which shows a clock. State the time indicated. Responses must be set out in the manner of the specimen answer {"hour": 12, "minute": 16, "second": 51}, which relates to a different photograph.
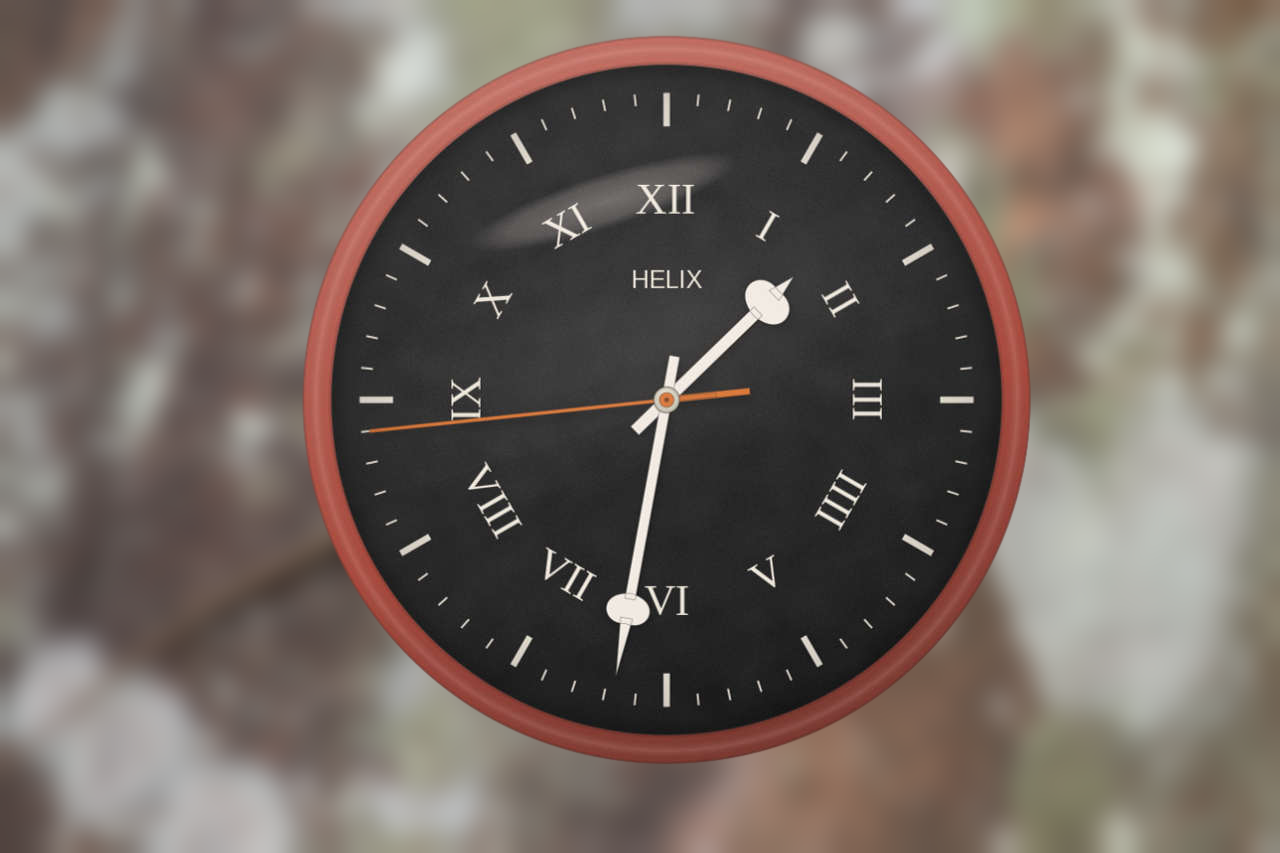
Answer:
{"hour": 1, "minute": 31, "second": 44}
